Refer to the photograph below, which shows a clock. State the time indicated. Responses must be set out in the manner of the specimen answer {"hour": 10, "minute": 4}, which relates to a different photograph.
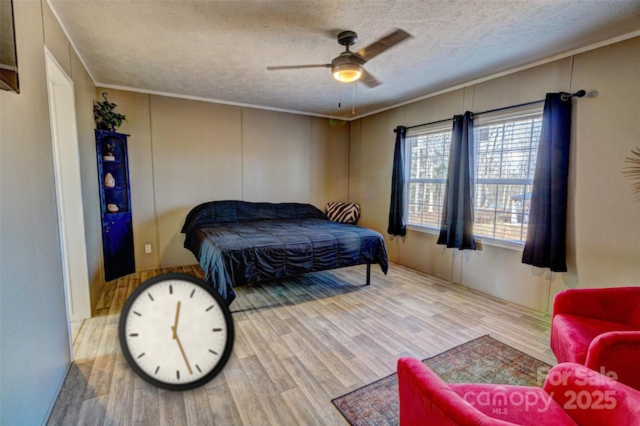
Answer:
{"hour": 12, "minute": 27}
